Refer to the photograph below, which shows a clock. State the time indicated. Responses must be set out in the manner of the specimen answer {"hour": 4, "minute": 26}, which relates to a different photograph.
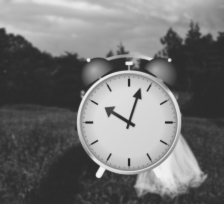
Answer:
{"hour": 10, "minute": 3}
